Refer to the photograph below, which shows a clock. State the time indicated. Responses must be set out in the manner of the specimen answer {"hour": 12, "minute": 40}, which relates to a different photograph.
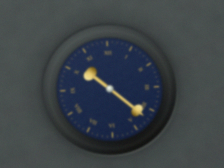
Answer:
{"hour": 10, "minute": 22}
